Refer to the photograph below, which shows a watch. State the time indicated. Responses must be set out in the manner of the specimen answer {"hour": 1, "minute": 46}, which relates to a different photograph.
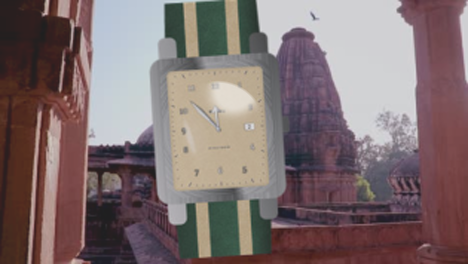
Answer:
{"hour": 11, "minute": 53}
